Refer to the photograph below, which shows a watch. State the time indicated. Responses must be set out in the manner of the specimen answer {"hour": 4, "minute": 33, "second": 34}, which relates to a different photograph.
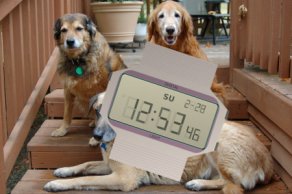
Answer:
{"hour": 12, "minute": 53, "second": 46}
